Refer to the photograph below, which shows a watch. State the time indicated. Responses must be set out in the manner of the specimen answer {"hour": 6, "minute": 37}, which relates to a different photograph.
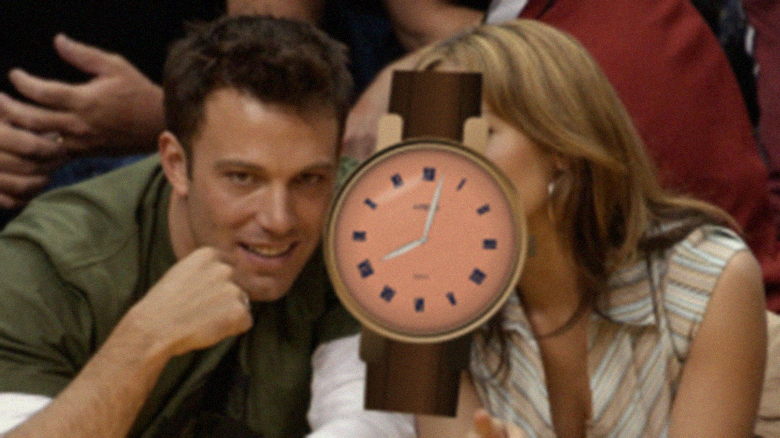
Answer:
{"hour": 8, "minute": 2}
